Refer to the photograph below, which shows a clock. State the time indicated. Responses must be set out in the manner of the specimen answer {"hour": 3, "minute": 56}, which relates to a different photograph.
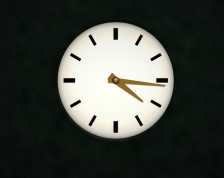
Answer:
{"hour": 4, "minute": 16}
